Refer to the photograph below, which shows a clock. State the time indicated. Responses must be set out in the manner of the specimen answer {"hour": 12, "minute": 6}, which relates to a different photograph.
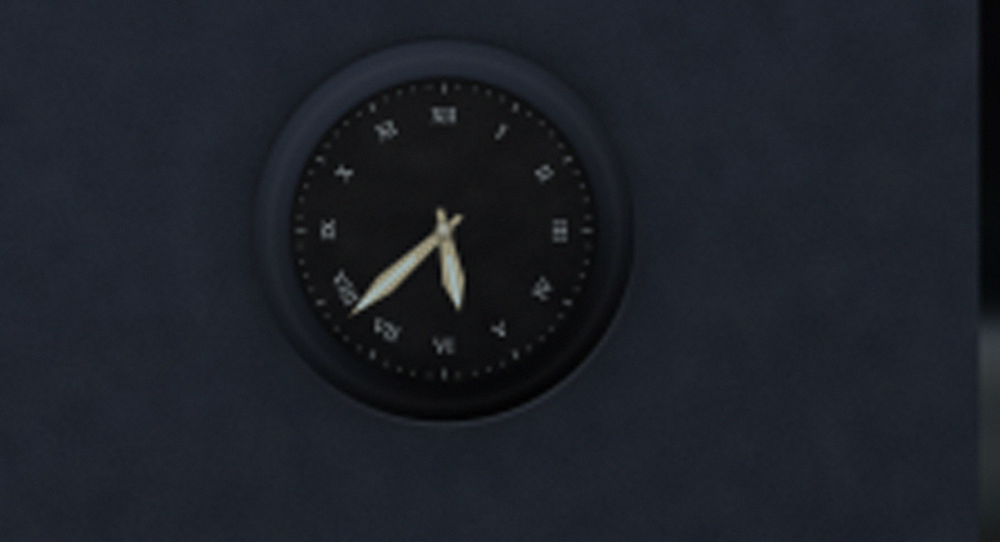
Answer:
{"hour": 5, "minute": 38}
